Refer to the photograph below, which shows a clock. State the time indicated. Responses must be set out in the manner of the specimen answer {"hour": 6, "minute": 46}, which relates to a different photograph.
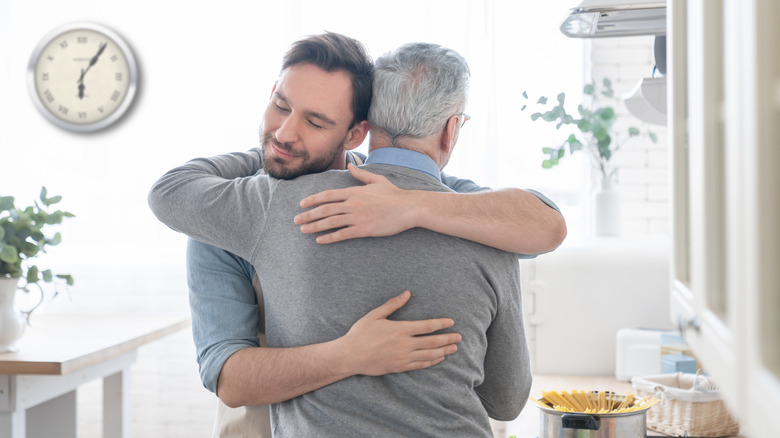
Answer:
{"hour": 6, "minute": 6}
